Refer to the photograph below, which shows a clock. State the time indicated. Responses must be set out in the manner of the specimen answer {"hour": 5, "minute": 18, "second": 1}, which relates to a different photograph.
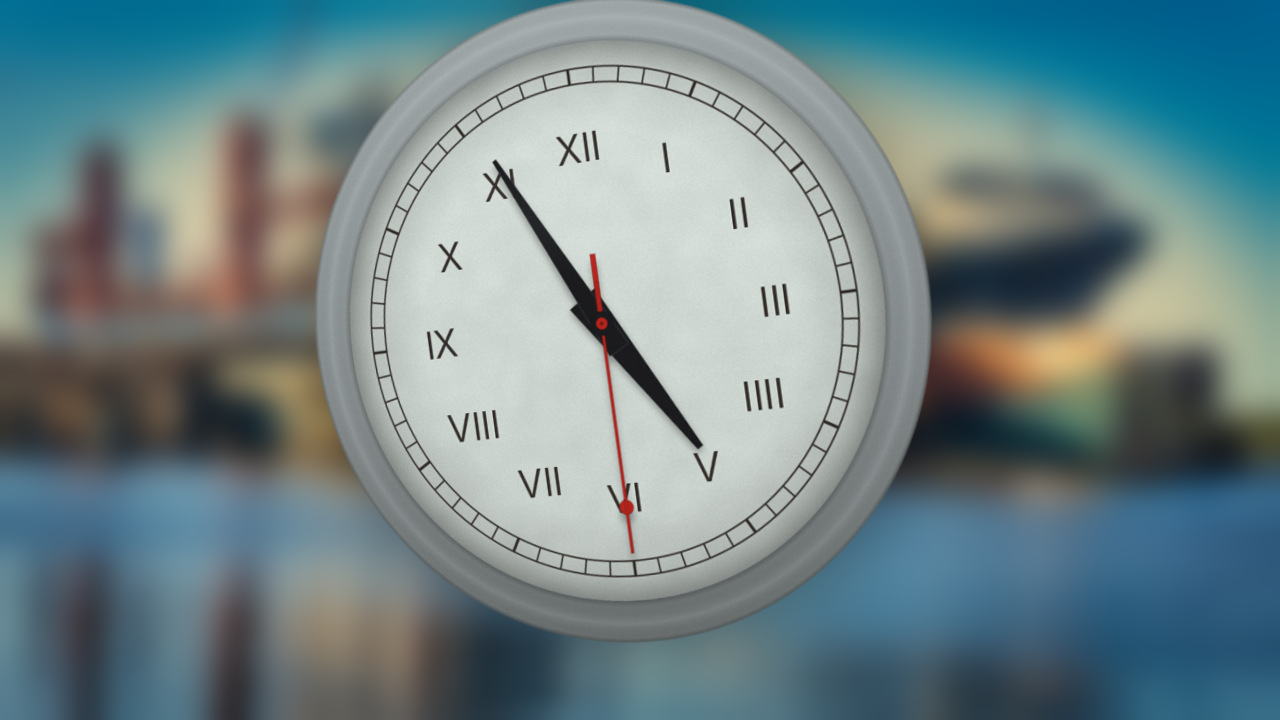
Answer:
{"hour": 4, "minute": 55, "second": 30}
